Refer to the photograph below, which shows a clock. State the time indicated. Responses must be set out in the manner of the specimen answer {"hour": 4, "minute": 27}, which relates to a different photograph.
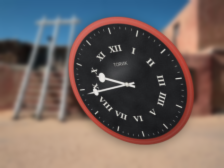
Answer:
{"hour": 9, "minute": 44}
